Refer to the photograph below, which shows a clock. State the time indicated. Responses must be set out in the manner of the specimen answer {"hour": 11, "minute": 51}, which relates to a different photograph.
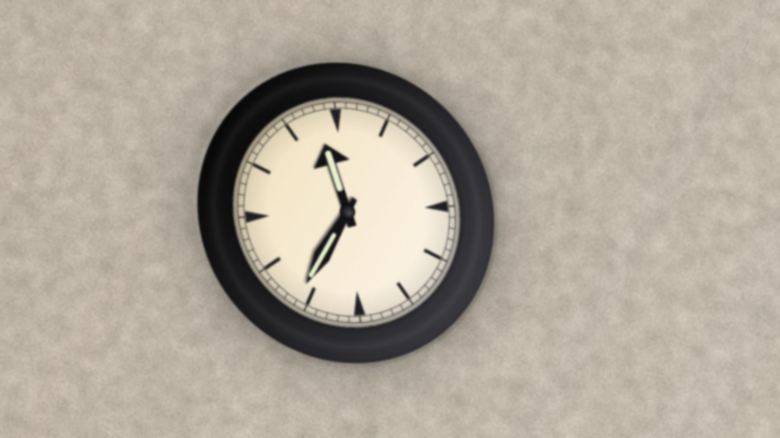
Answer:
{"hour": 11, "minute": 36}
